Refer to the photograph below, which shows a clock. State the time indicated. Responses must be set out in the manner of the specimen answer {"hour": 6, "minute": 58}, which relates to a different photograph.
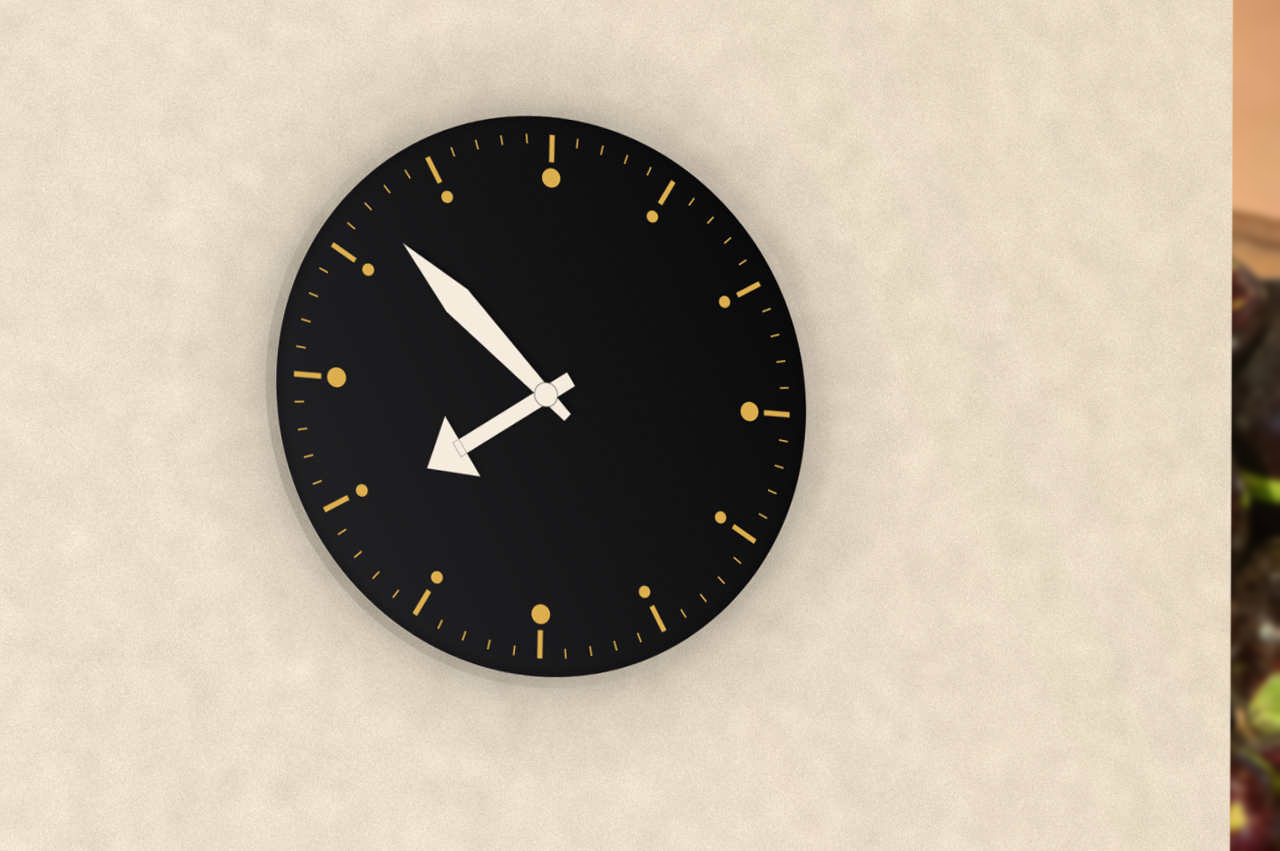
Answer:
{"hour": 7, "minute": 52}
